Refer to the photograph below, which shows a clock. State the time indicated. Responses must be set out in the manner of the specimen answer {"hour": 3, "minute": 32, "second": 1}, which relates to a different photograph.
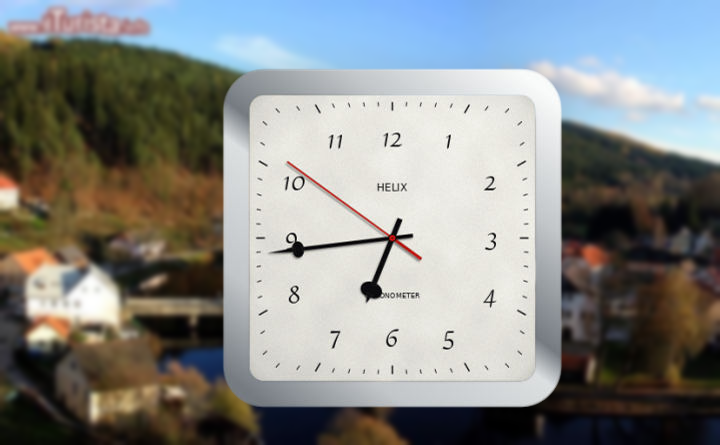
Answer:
{"hour": 6, "minute": 43, "second": 51}
